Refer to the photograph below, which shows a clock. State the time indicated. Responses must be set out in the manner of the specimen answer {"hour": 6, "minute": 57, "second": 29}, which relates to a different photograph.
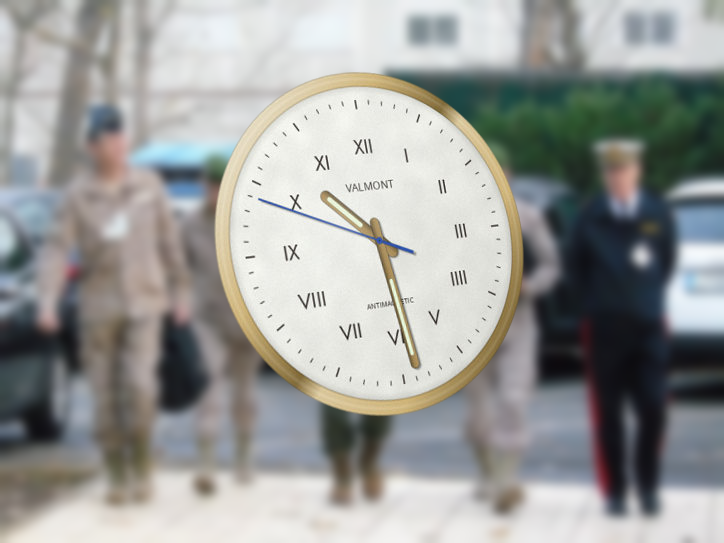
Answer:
{"hour": 10, "minute": 28, "second": 49}
